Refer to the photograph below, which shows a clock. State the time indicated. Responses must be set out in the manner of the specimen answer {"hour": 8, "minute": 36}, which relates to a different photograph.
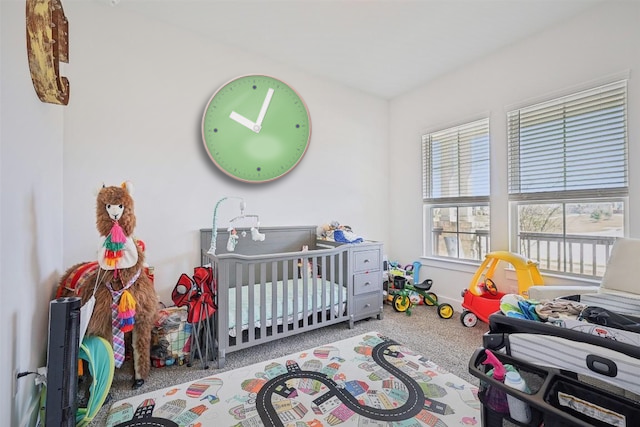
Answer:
{"hour": 10, "minute": 4}
